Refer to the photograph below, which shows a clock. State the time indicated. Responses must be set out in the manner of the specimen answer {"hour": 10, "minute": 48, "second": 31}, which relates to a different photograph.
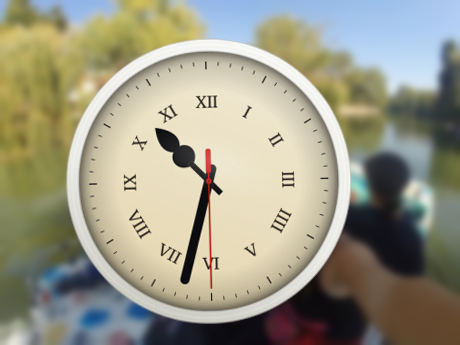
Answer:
{"hour": 10, "minute": 32, "second": 30}
